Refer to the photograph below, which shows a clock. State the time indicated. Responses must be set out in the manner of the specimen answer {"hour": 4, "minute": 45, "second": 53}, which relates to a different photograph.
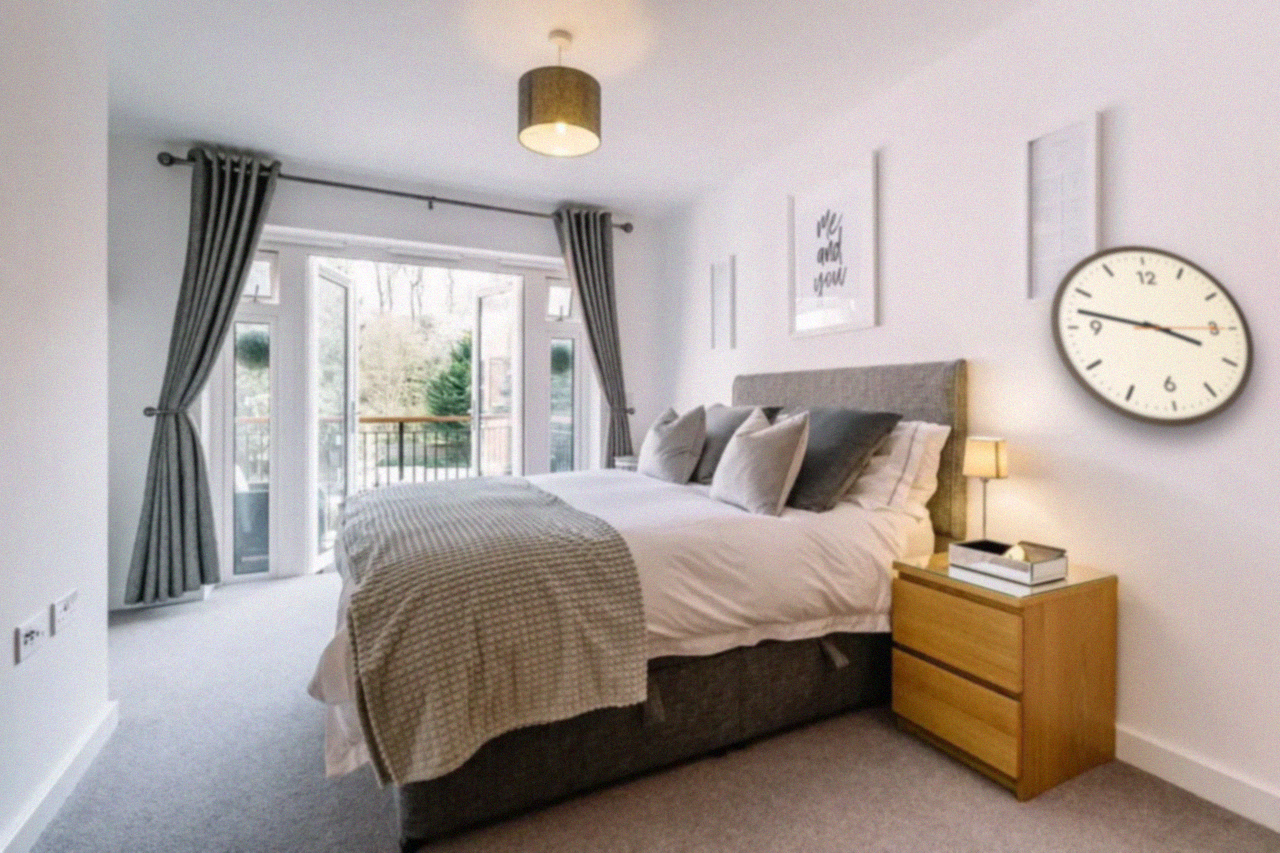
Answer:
{"hour": 3, "minute": 47, "second": 15}
